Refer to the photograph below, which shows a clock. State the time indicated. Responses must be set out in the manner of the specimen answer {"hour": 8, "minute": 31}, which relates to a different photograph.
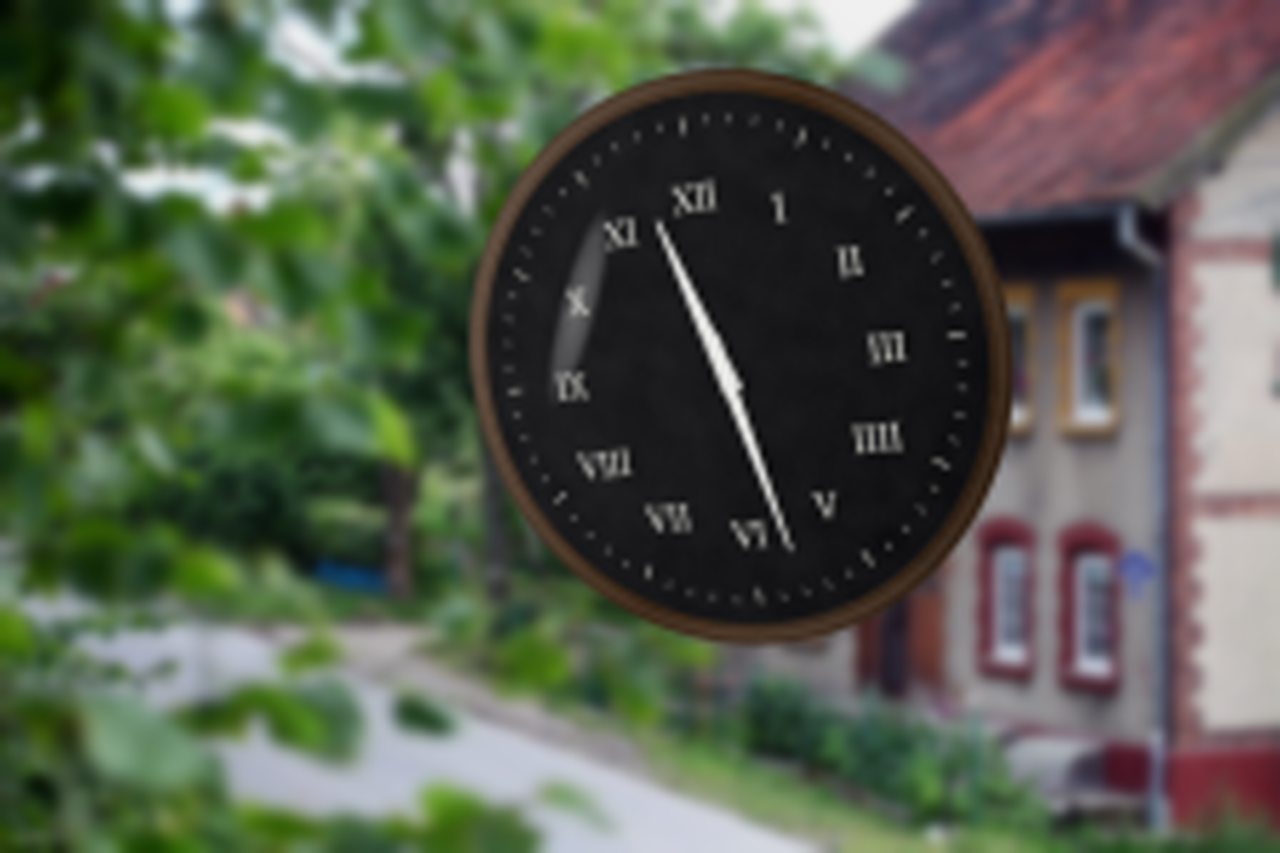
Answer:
{"hour": 11, "minute": 28}
